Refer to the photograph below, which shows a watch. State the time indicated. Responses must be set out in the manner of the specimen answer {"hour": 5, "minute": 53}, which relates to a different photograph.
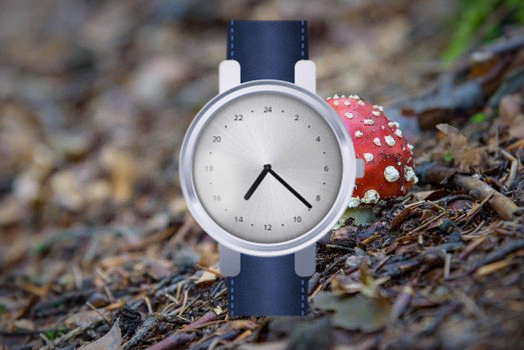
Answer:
{"hour": 14, "minute": 22}
